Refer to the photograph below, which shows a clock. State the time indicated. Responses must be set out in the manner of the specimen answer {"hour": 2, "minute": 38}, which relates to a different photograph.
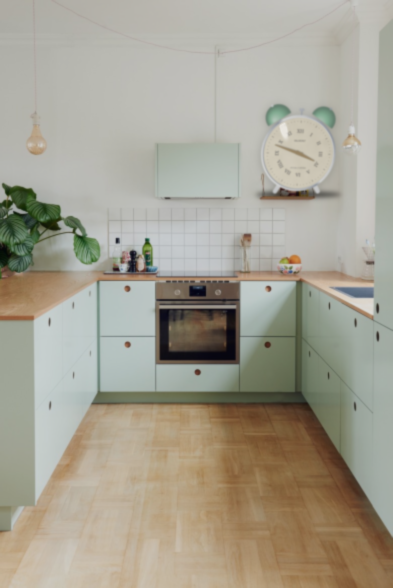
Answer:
{"hour": 3, "minute": 48}
